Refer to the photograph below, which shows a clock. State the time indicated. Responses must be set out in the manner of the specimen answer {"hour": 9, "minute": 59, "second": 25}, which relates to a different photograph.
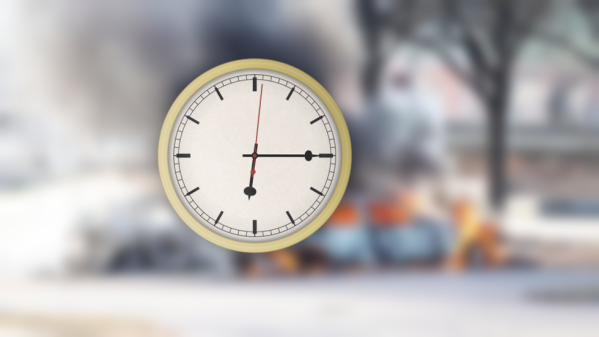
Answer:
{"hour": 6, "minute": 15, "second": 1}
